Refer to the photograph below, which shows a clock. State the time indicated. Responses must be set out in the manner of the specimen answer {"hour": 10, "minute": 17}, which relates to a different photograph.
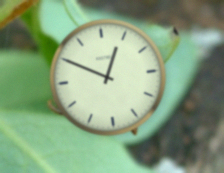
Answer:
{"hour": 12, "minute": 50}
